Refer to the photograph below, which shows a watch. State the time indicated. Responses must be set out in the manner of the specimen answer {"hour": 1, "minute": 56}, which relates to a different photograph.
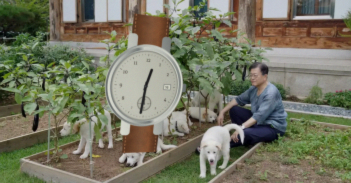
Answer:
{"hour": 12, "minute": 31}
